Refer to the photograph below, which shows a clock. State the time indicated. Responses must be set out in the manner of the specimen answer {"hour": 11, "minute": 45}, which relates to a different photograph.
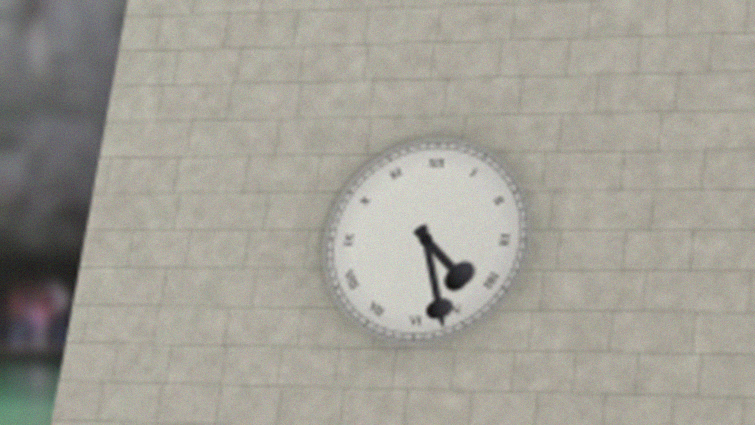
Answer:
{"hour": 4, "minute": 27}
